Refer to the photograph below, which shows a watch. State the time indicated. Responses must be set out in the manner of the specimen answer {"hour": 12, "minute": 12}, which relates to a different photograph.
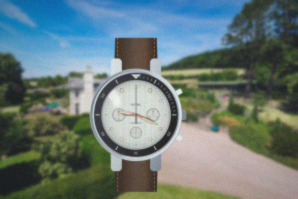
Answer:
{"hour": 9, "minute": 19}
